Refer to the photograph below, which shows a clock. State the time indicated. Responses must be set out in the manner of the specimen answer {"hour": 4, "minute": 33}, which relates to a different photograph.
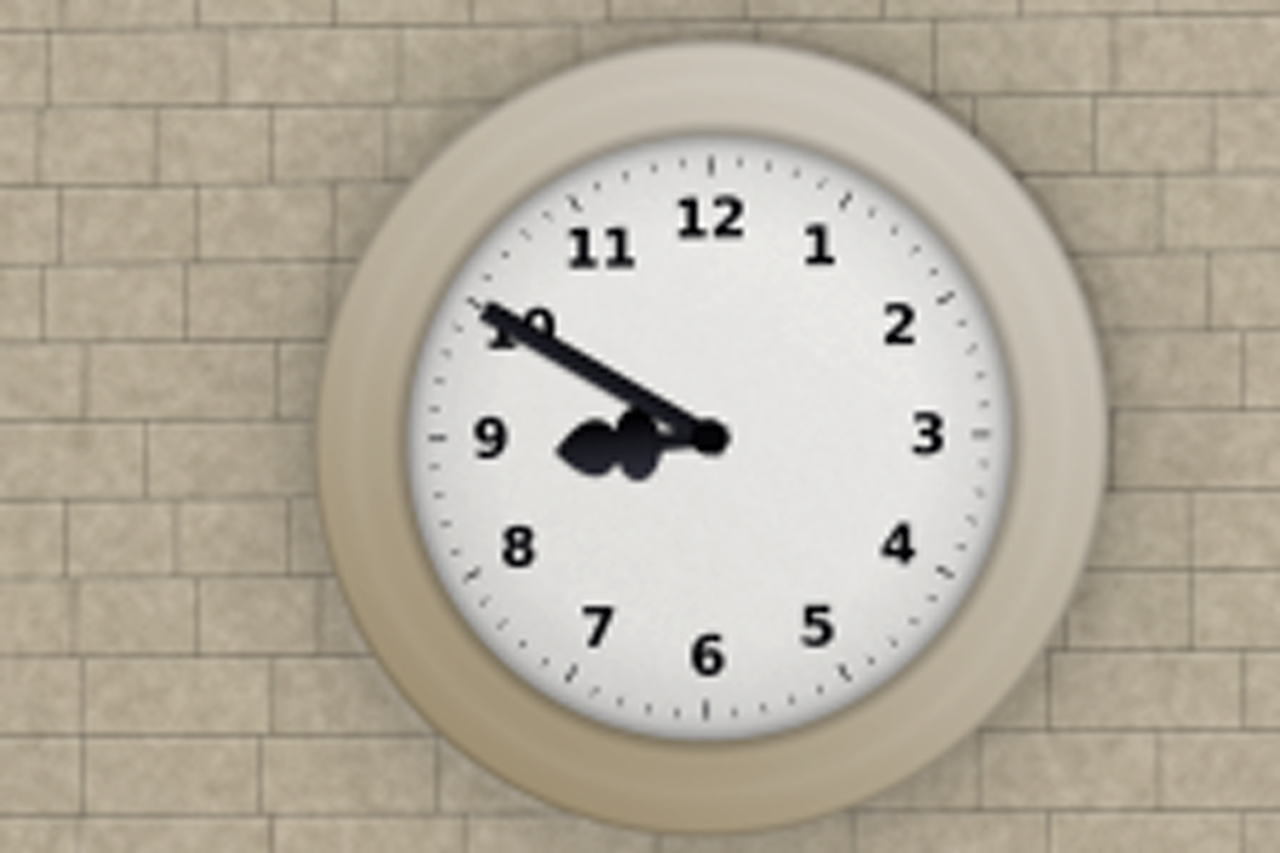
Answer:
{"hour": 8, "minute": 50}
